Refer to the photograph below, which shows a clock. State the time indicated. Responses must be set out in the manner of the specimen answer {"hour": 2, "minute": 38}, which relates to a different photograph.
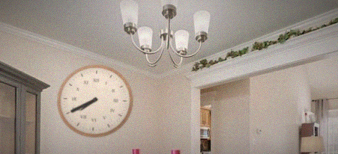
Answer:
{"hour": 7, "minute": 40}
